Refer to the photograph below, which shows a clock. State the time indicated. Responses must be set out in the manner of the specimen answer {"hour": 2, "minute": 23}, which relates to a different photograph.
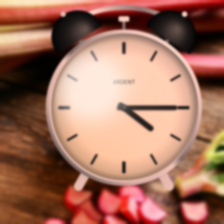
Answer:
{"hour": 4, "minute": 15}
